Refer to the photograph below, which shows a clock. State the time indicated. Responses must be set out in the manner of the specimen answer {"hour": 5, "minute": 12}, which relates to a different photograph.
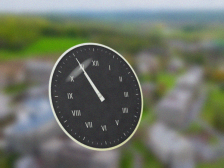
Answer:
{"hour": 10, "minute": 55}
